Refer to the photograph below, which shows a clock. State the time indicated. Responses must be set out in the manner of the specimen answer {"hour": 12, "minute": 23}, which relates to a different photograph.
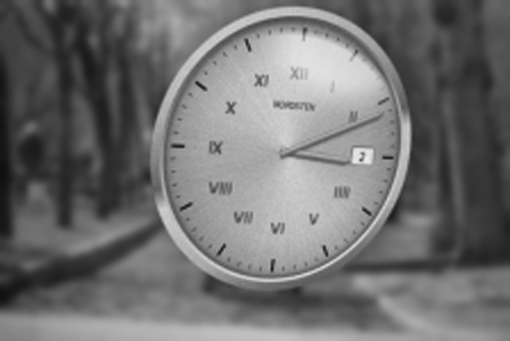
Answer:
{"hour": 3, "minute": 11}
